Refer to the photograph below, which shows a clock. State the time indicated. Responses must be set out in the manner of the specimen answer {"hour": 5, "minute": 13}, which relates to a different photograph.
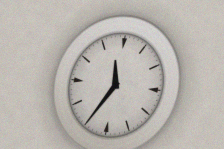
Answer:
{"hour": 11, "minute": 35}
